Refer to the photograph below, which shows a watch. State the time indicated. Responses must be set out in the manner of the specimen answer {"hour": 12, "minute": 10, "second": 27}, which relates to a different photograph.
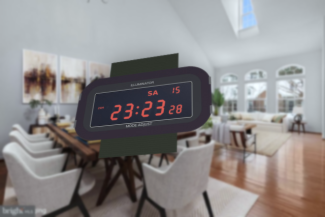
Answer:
{"hour": 23, "minute": 23, "second": 28}
